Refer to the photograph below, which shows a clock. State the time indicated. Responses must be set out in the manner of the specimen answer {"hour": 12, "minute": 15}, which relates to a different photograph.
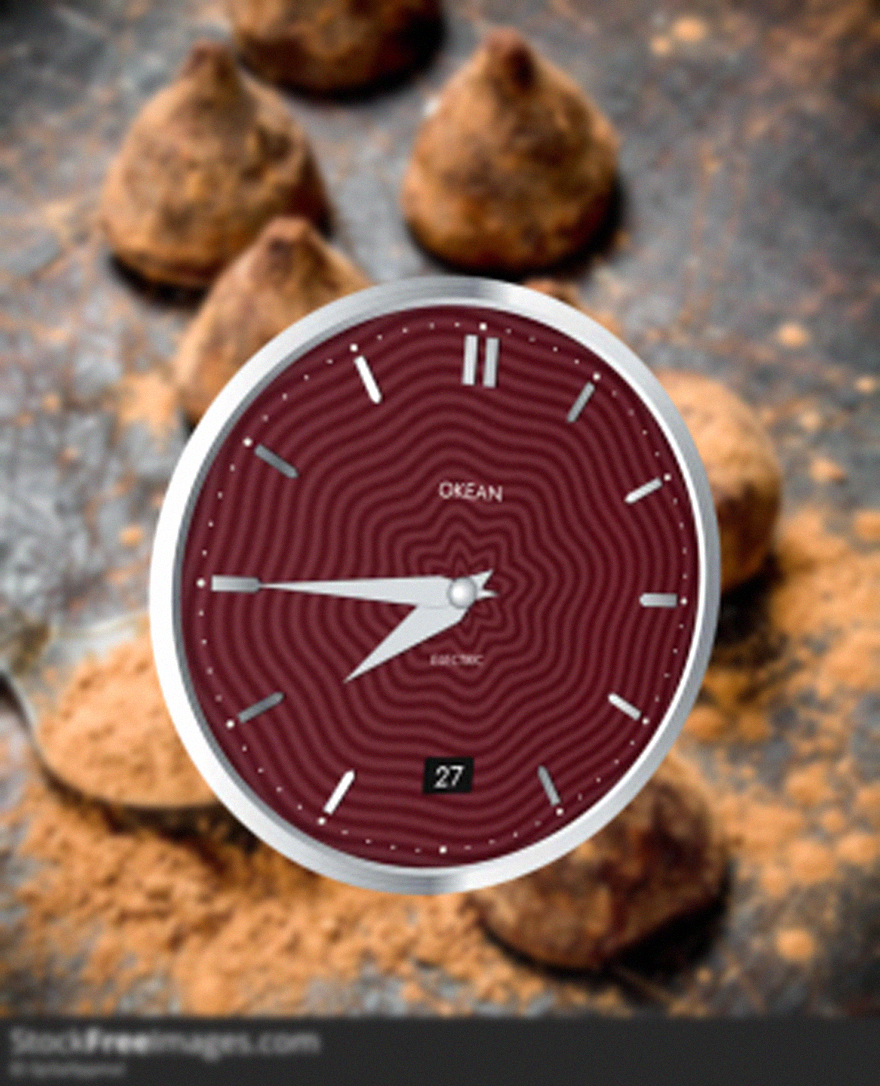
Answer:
{"hour": 7, "minute": 45}
